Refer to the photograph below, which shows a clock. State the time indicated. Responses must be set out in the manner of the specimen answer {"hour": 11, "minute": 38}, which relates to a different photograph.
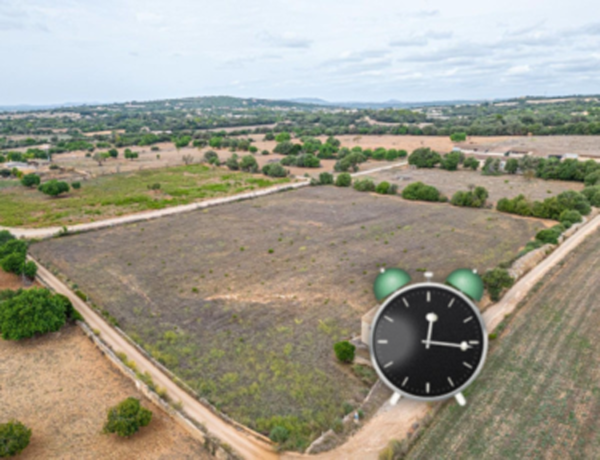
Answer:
{"hour": 12, "minute": 16}
